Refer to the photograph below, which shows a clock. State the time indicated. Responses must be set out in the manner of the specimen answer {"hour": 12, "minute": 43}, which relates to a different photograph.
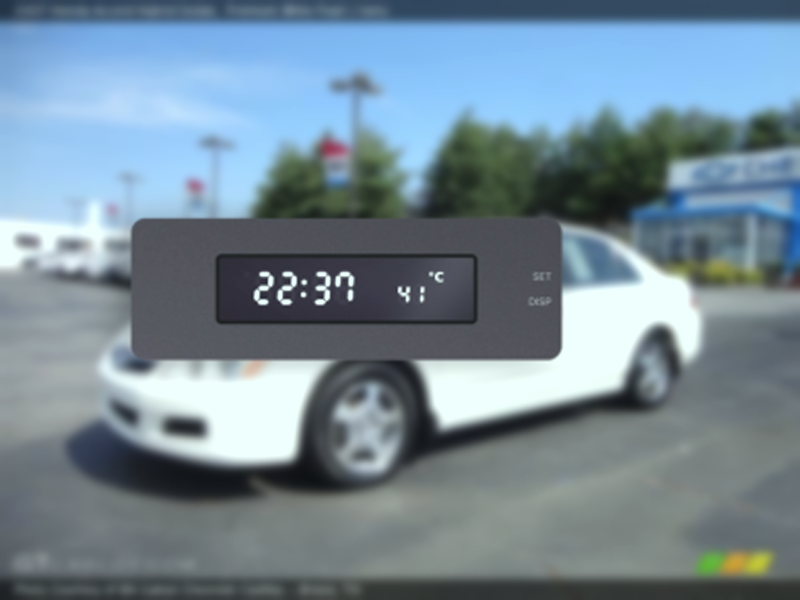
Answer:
{"hour": 22, "minute": 37}
